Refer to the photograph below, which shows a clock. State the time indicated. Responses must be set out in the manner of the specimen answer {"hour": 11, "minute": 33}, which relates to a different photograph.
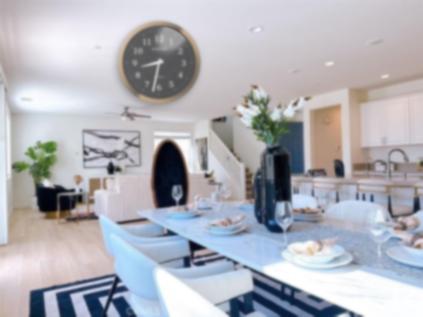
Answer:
{"hour": 8, "minute": 32}
